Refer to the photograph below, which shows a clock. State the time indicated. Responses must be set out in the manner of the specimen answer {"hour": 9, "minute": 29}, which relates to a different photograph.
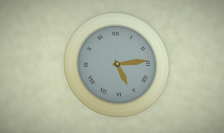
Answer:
{"hour": 5, "minute": 14}
